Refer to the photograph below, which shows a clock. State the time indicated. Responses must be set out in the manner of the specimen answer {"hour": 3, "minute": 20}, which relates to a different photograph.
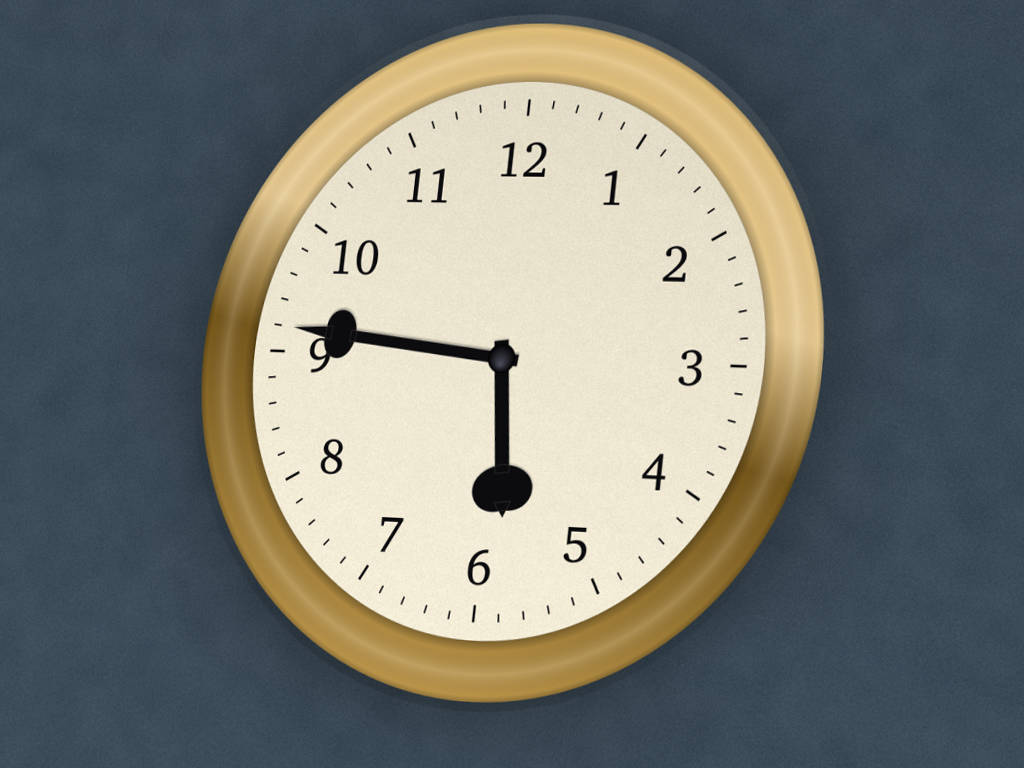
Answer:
{"hour": 5, "minute": 46}
